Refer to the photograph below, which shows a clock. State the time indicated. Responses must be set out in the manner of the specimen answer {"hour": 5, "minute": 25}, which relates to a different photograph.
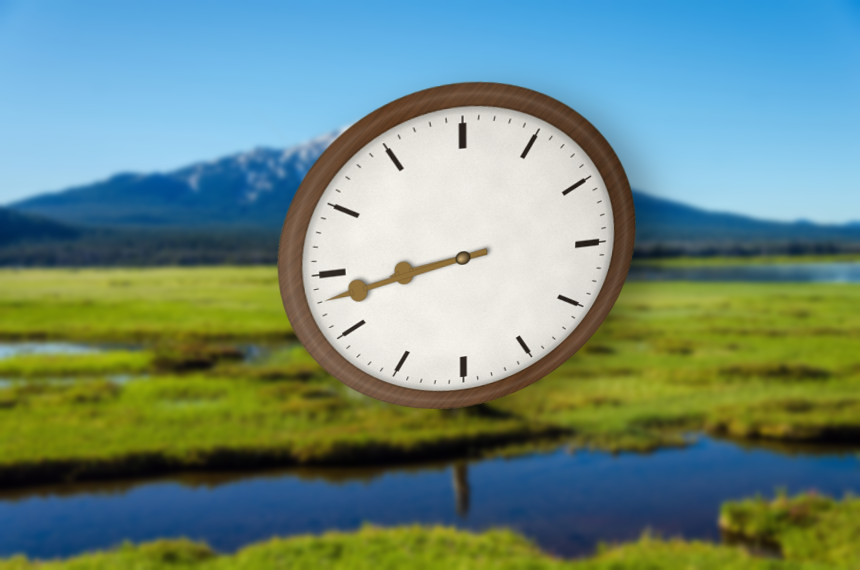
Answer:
{"hour": 8, "minute": 43}
